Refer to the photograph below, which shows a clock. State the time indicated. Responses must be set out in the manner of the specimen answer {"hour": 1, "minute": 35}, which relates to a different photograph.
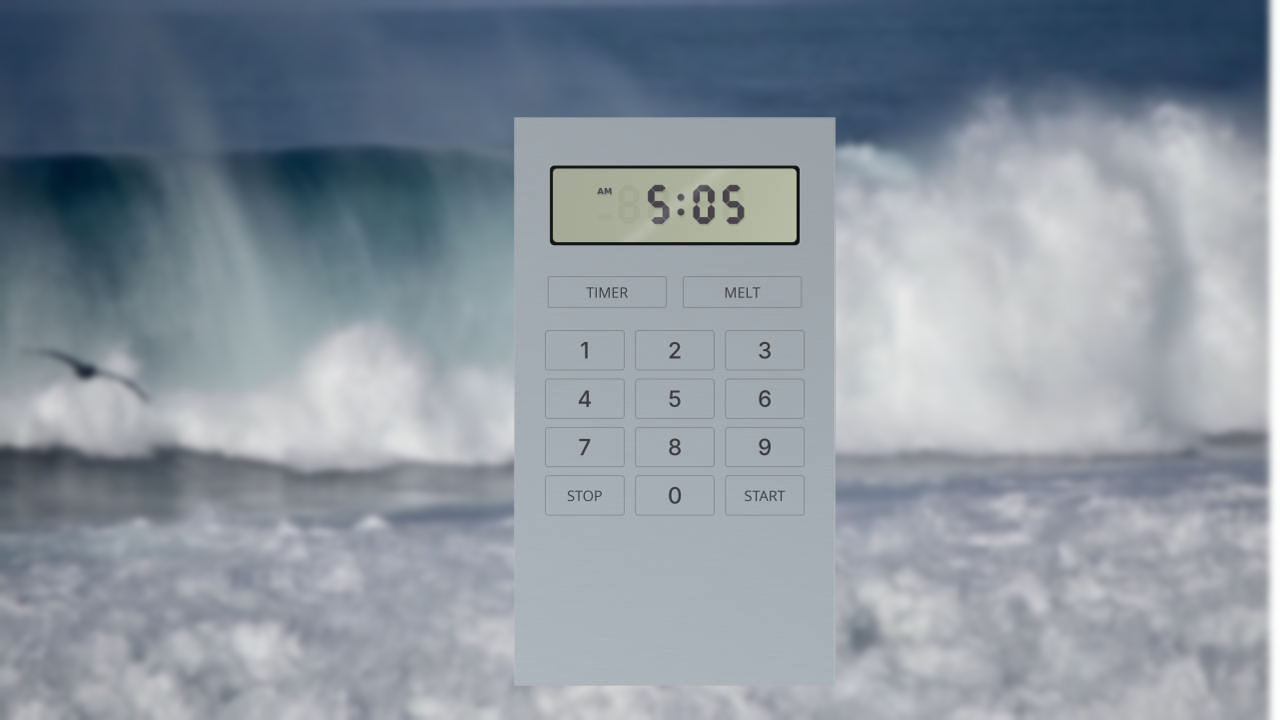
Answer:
{"hour": 5, "minute": 5}
